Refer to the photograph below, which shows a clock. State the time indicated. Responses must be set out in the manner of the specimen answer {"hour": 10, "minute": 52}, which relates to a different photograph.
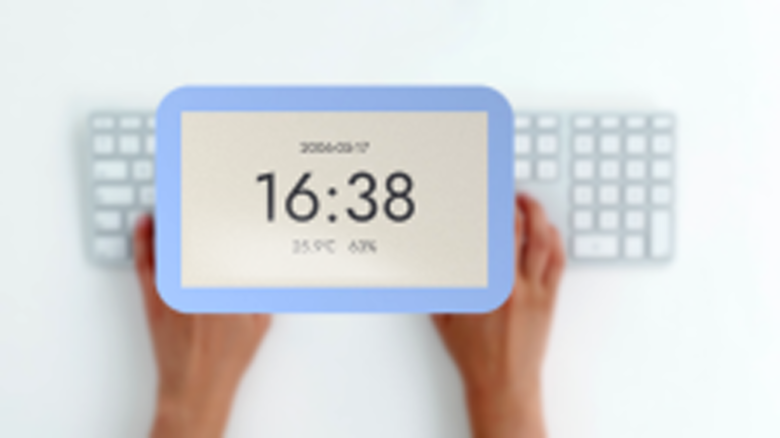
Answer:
{"hour": 16, "minute": 38}
